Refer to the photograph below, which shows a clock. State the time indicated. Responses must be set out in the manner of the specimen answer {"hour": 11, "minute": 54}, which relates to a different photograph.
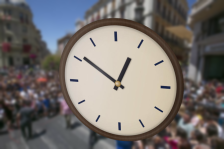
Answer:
{"hour": 12, "minute": 51}
